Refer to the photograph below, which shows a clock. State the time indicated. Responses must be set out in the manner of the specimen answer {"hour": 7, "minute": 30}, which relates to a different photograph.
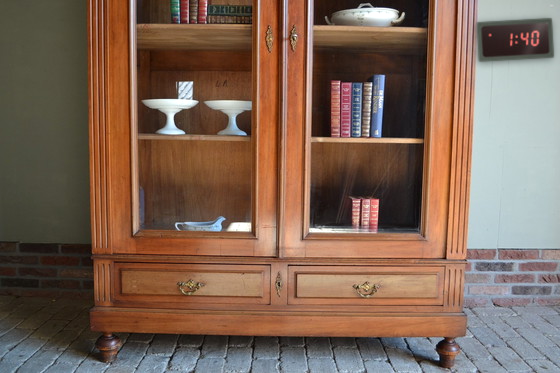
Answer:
{"hour": 1, "minute": 40}
